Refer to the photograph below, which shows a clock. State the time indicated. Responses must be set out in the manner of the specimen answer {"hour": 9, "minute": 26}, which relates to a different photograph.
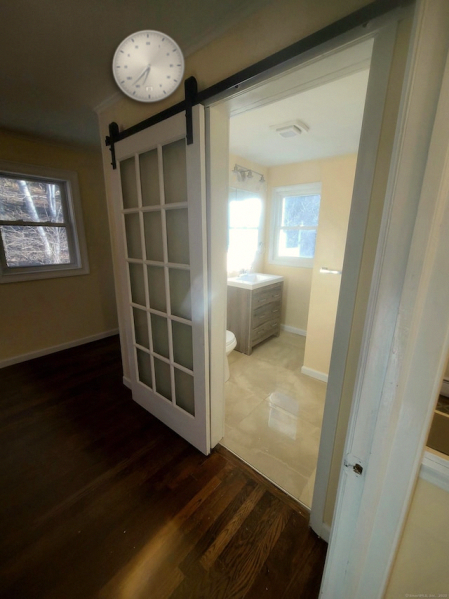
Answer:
{"hour": 6, "minute": 37}
